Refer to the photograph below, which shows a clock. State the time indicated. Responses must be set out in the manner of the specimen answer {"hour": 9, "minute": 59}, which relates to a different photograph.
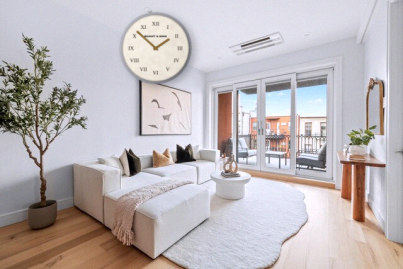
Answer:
{"hour": 1, "minute": 52}
